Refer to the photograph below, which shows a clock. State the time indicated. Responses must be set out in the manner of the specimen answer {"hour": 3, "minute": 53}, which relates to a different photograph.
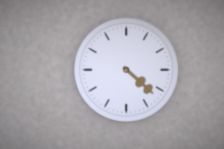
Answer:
{"hour": 4, "minute": 22}
